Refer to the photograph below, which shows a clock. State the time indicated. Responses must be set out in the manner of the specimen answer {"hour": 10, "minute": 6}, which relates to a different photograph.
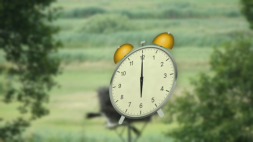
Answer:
{"hour": 6, "minute": 0}
